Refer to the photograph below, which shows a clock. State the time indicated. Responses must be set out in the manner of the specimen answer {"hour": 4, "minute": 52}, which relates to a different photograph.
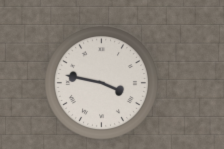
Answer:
{"hour": 3, "minute": 47}
